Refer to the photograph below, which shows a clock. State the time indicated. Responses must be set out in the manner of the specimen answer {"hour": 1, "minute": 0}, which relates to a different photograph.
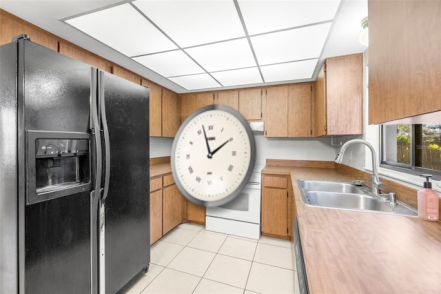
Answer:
{"hour": 1, "minute": 57}
